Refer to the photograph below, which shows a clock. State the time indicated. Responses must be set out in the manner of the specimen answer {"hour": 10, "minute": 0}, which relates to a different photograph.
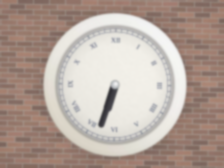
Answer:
{"hour": 6, "minute": 33}
